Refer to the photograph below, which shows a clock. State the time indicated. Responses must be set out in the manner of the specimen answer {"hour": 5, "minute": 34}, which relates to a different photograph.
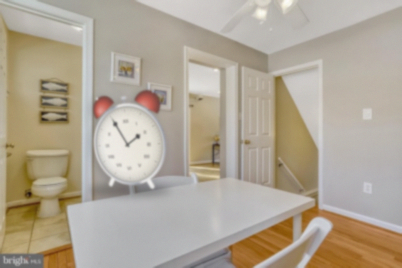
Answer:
{"hour": 1, "minute": 55}
